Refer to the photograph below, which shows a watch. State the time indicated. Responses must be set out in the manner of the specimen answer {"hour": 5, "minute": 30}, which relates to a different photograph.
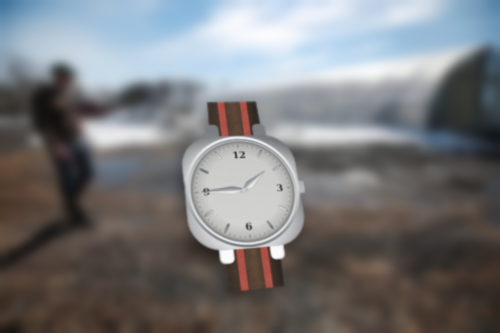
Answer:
{"hour": 1, "minute": 45}
